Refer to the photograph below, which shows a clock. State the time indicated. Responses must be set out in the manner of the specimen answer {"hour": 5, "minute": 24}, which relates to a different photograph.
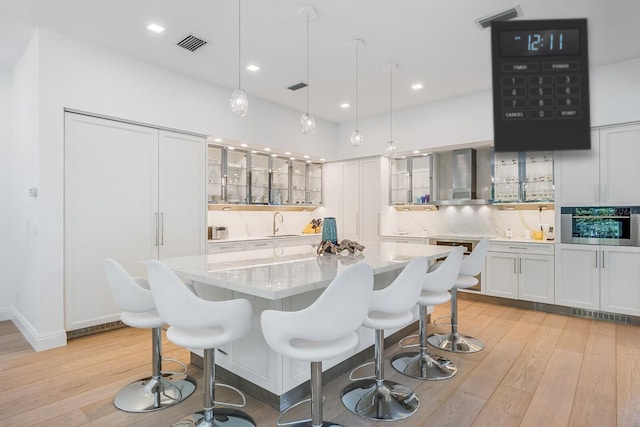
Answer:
{"hour": 12, "minute": 11}
